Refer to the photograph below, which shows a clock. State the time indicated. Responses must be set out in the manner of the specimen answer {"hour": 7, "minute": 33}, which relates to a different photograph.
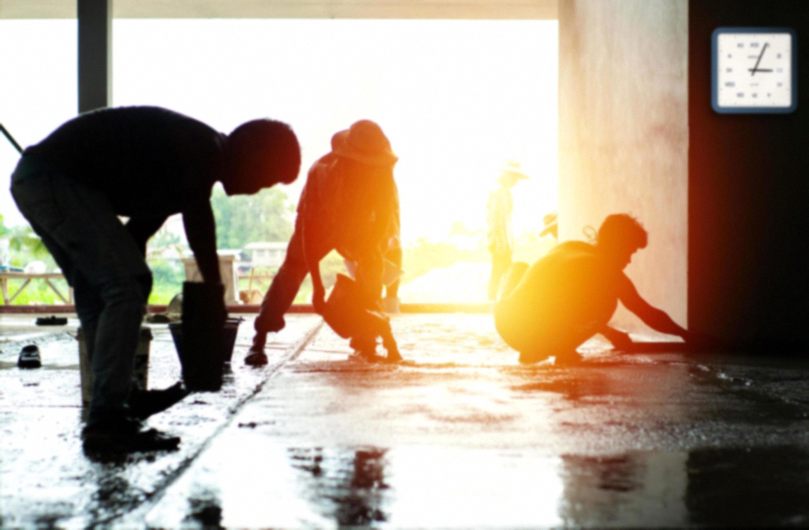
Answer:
{"hour": 3, "minute": 4}
